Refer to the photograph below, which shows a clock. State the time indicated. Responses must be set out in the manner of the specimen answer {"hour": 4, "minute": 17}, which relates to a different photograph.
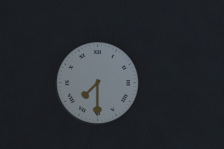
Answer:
{"hour": 7, "minute": 30}
